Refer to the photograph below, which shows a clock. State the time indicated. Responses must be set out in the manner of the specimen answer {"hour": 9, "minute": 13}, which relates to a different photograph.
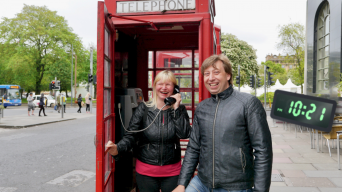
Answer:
{"hour": 10, "minute": 21}
